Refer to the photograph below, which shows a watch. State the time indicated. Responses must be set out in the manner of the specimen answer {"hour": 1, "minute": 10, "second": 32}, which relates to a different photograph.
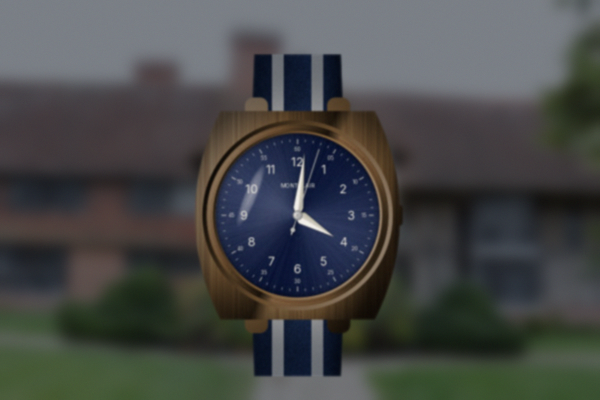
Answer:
{"hour": 4, "minute": 1, "second": 3}
